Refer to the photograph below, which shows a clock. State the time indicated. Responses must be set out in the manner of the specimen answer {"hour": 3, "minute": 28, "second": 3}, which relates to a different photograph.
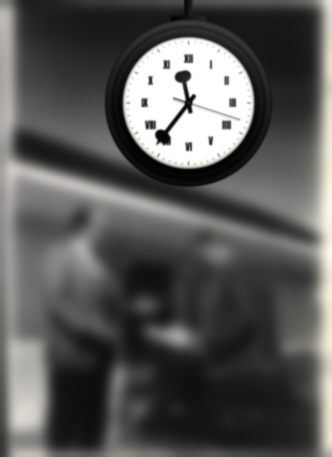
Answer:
{"hour": 11, "minute": 36, "second": 18}
